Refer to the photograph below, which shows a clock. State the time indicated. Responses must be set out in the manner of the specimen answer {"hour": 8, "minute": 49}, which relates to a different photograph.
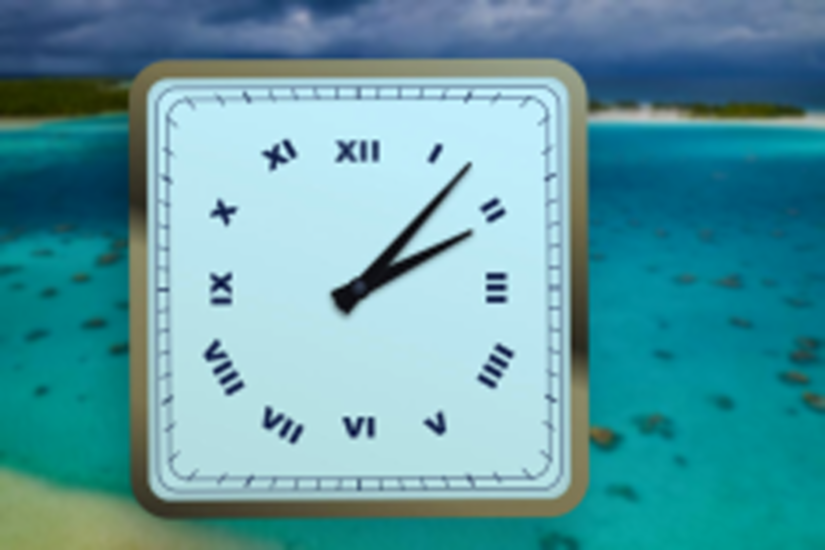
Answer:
{"hour": 2, "minute": 7}
